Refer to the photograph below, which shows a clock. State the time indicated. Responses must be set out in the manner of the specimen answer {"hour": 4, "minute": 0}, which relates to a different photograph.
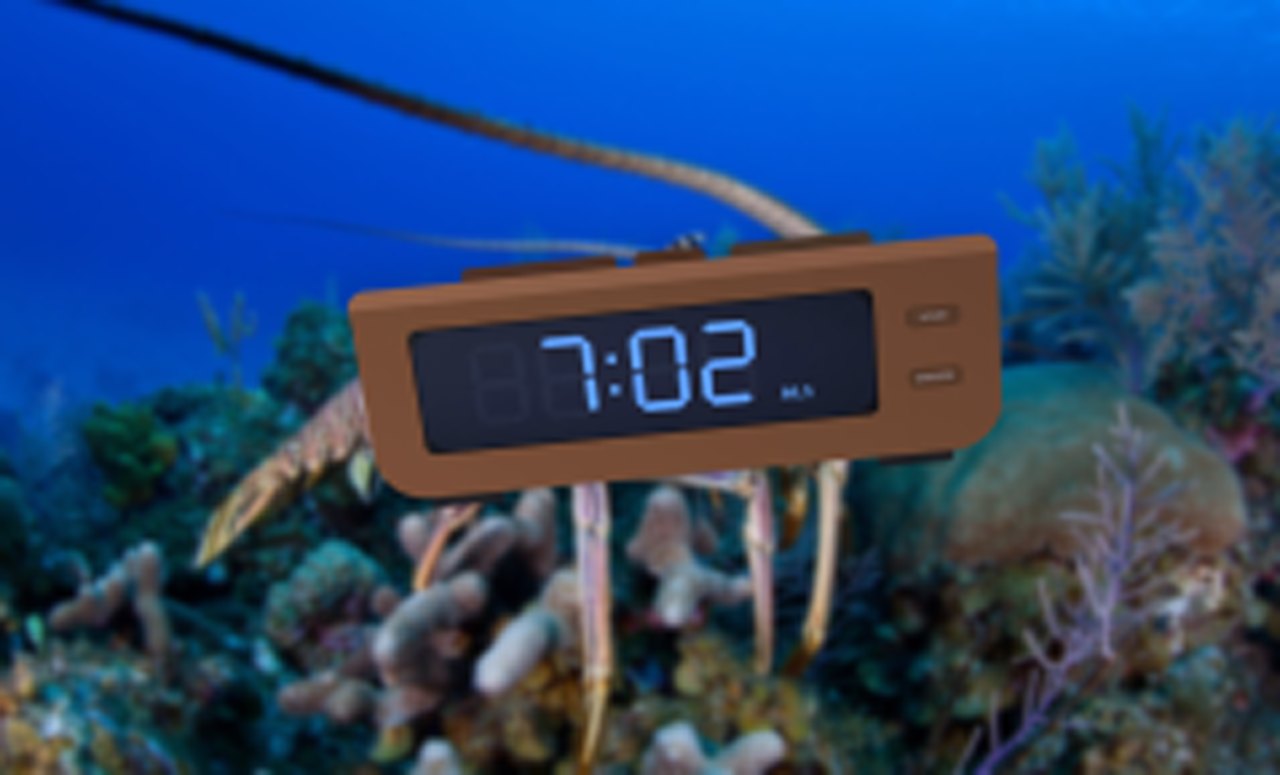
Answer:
{"hour": 7, "minute": 2}
